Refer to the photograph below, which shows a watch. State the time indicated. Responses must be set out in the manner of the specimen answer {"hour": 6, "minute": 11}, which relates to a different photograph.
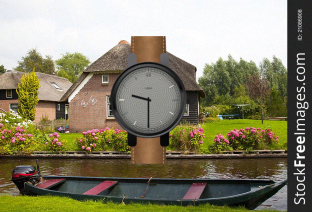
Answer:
{"hour": 9, "minute": 30}
